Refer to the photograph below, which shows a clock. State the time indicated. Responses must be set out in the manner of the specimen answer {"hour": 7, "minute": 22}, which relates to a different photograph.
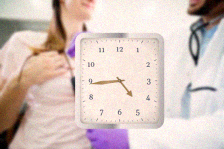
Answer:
{"hour": 4, "minute": 44}
